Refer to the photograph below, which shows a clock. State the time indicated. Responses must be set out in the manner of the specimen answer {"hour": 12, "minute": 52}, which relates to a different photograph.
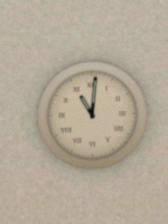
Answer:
{"hour": 11, "minute": 1}
